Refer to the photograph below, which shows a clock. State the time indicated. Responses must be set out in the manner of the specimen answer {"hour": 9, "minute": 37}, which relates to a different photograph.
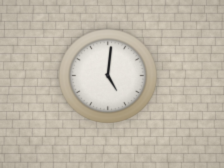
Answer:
{"hour": 5, "minute": 1}
